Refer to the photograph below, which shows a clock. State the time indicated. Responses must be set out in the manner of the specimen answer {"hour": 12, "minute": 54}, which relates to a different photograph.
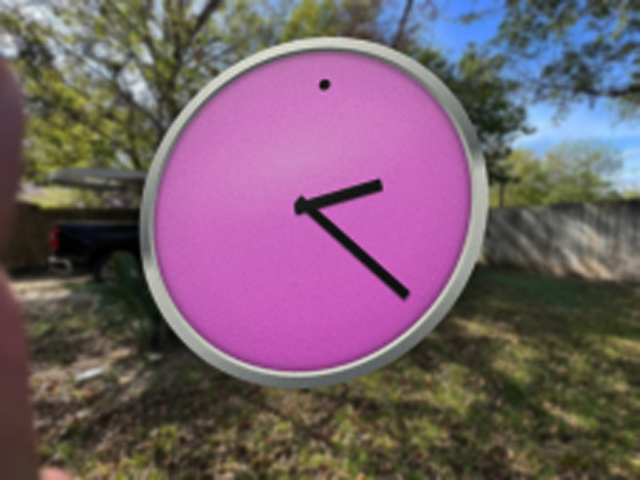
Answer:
{"hour": 2, "minute": 21}
